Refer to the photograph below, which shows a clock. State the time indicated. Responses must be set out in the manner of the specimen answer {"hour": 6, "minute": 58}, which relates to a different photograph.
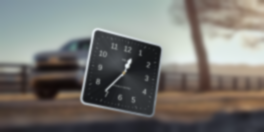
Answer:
{"hour": 12, "minute": 36}
